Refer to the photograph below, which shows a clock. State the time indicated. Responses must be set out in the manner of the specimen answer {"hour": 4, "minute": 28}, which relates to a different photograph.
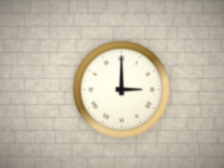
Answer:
{"hour": 3, "minute": 0}
